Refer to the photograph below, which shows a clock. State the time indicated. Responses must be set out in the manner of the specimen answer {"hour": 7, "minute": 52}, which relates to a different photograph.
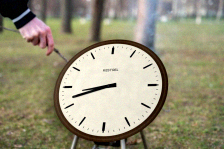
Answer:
{"hour": 8, "minute": 42}
